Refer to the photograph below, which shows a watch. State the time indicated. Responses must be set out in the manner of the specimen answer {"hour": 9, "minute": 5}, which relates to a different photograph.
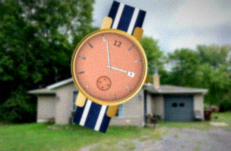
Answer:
{"hour": 2, "minute": 56}
